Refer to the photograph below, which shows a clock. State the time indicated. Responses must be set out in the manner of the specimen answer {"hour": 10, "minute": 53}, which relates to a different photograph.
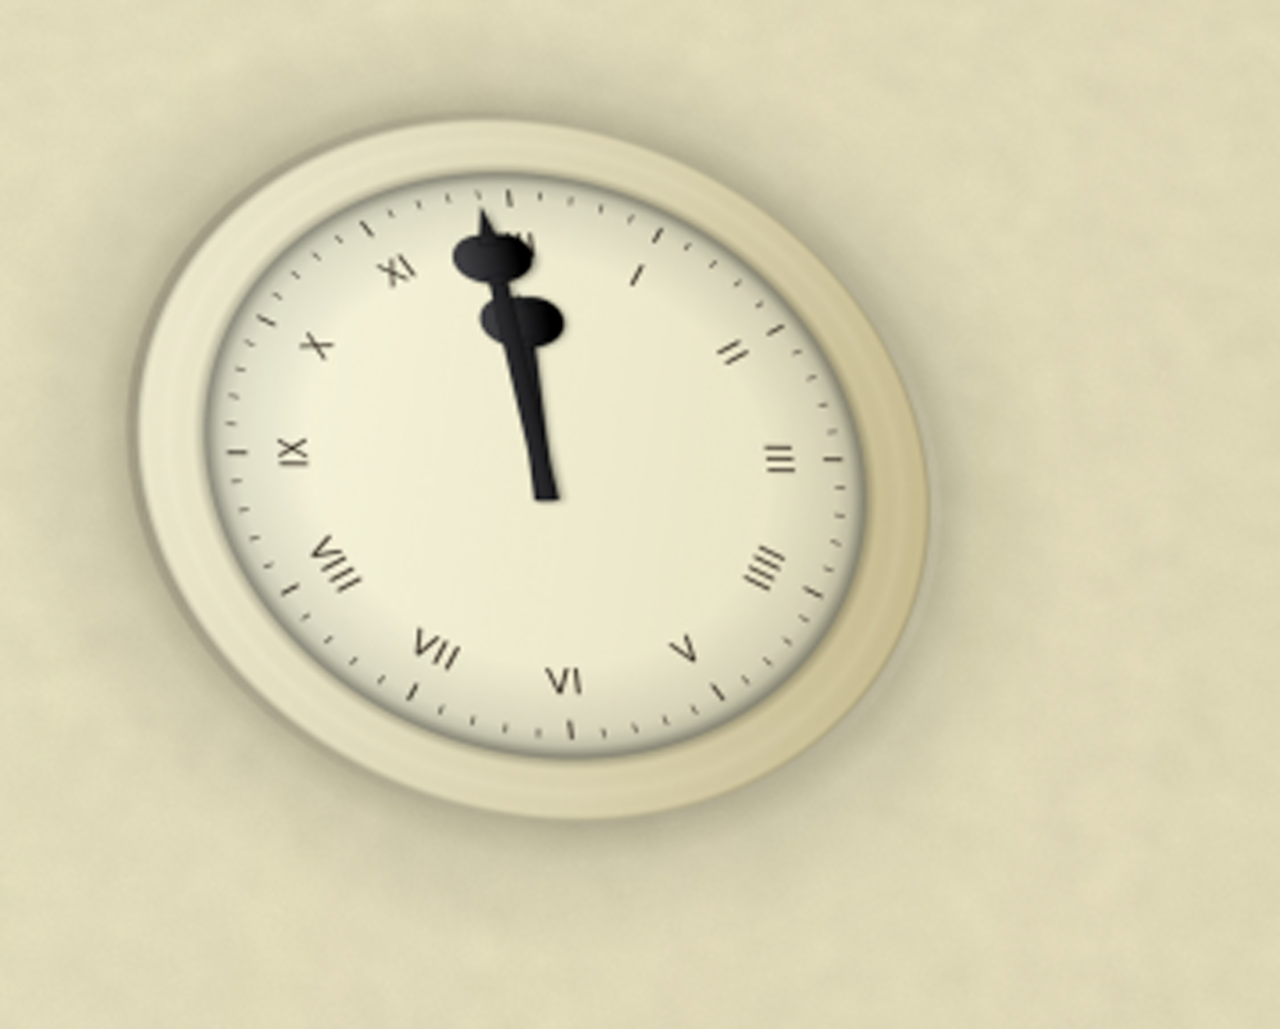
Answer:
{"hour": 11, "minute": 59}
